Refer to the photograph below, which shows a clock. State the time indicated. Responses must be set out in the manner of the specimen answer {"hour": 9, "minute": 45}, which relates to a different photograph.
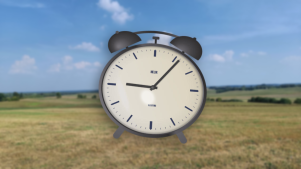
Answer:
{"hour": 9, "minute": 6}
